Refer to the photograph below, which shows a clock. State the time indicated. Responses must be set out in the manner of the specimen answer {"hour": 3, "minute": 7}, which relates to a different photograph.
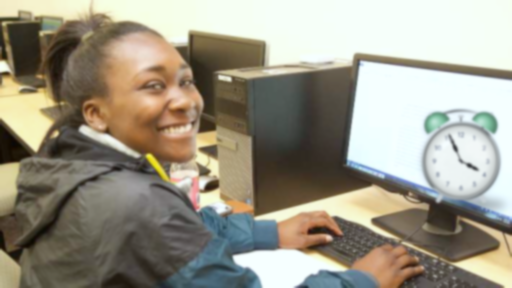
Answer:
{"hour": 3, "minute": 56}
